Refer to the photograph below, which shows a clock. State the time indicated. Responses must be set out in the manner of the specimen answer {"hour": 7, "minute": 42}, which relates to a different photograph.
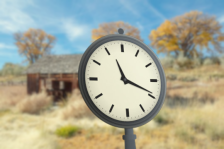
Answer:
{"hour": 11, "minute": 19}
